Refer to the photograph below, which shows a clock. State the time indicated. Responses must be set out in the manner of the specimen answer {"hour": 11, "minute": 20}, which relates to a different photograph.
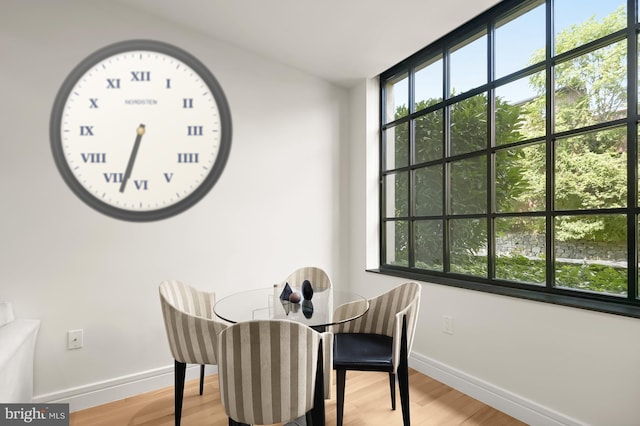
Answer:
{"hour": 6, "minute": 33}
